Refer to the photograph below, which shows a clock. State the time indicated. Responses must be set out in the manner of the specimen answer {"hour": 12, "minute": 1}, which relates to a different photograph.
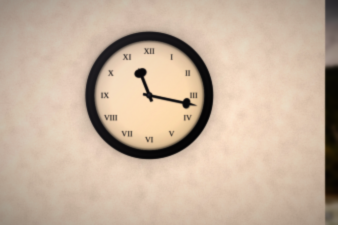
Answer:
{"hour": 11, "minute": 17}
